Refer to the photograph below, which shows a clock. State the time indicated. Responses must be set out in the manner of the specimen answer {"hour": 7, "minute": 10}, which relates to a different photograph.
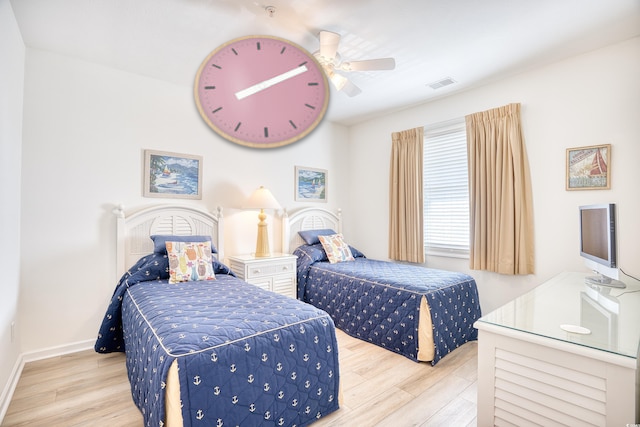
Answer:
{"hour": 8, "minute": 11}
